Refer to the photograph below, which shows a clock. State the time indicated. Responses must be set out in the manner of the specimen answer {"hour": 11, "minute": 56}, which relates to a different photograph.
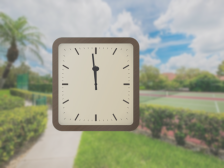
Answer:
{"hour": 11, "minute": 59}
